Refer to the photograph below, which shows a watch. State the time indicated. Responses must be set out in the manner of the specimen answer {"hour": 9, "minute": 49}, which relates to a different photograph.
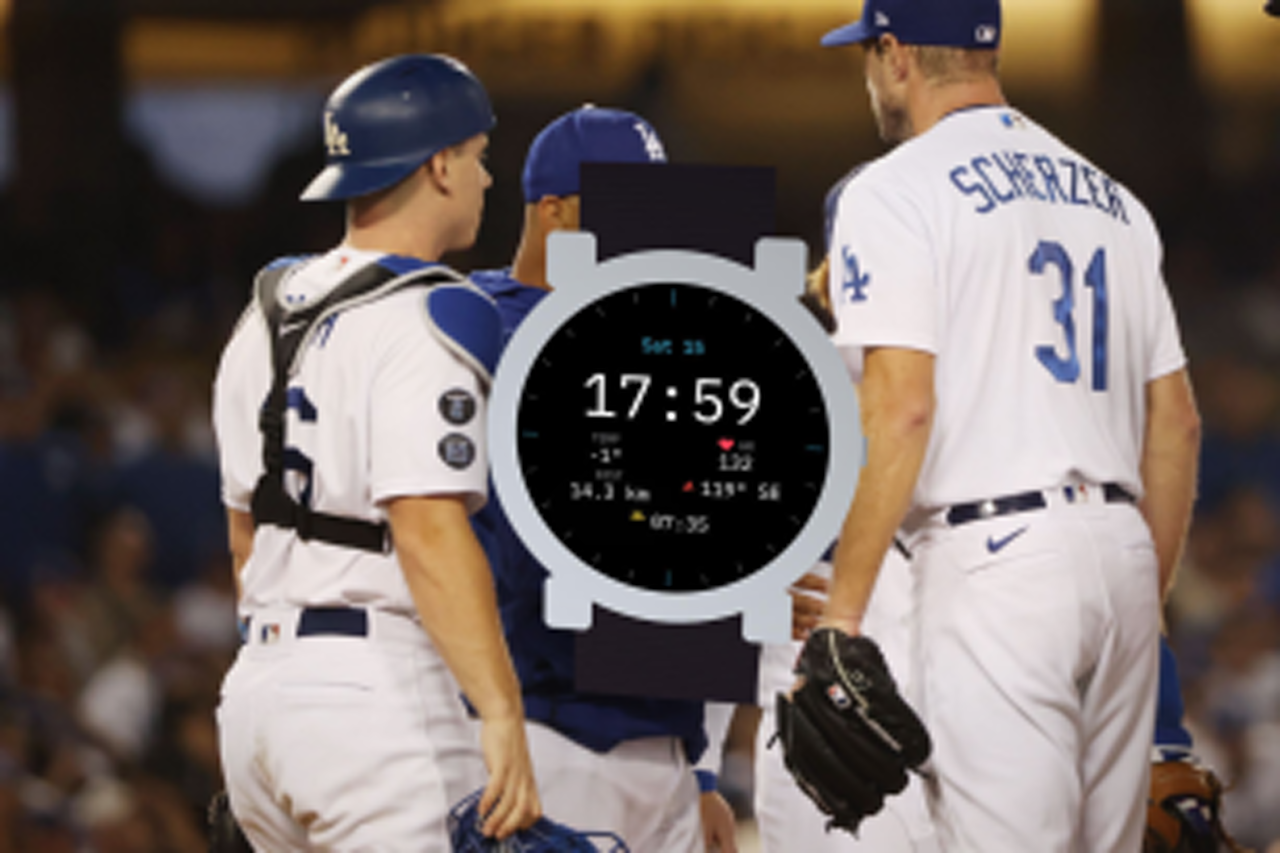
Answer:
{"hour": 17, "minute": 59}
